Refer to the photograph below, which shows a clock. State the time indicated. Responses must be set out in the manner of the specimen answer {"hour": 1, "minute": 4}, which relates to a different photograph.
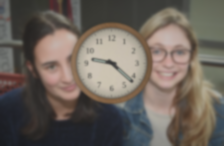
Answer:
{"hour": 9, "minute": 22}
